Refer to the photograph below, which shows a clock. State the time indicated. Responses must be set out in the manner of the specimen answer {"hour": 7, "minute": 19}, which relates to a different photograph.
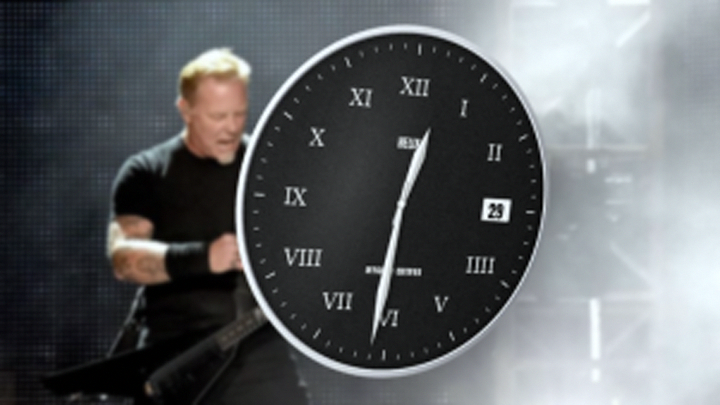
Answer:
{"hour": 12, "minute": 31}
